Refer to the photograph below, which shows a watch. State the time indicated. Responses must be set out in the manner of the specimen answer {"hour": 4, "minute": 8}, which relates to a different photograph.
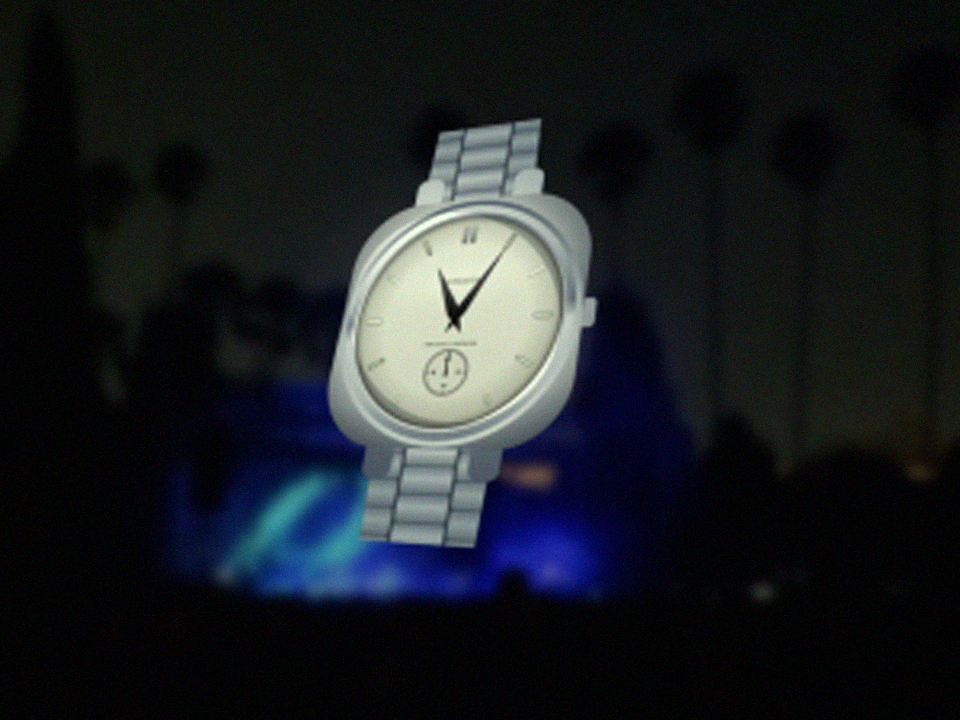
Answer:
{"hour": 11, "minute": 5}
